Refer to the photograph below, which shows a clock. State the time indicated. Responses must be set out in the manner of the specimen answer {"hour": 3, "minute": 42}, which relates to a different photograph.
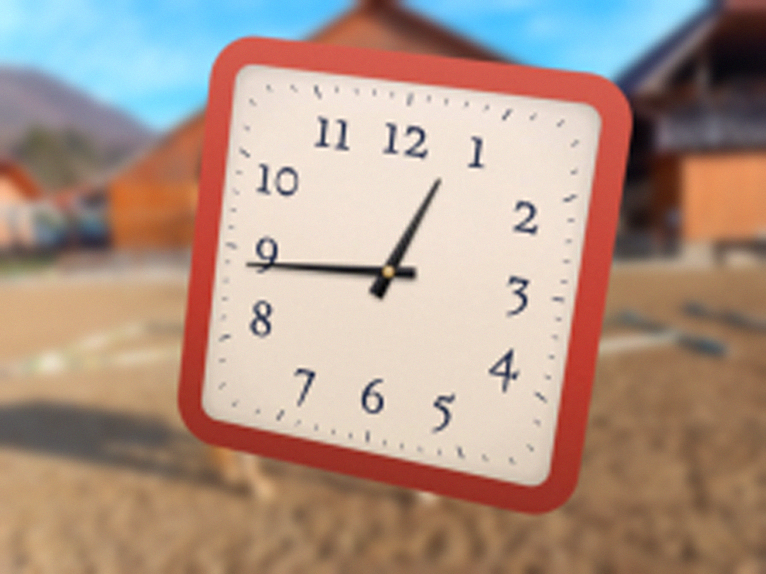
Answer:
{"hour": 12, "minute": 44}
